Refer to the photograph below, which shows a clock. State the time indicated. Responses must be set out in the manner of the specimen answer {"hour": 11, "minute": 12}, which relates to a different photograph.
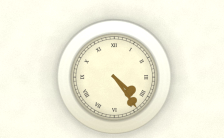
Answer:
{"hour": 4, "minute": 24}
